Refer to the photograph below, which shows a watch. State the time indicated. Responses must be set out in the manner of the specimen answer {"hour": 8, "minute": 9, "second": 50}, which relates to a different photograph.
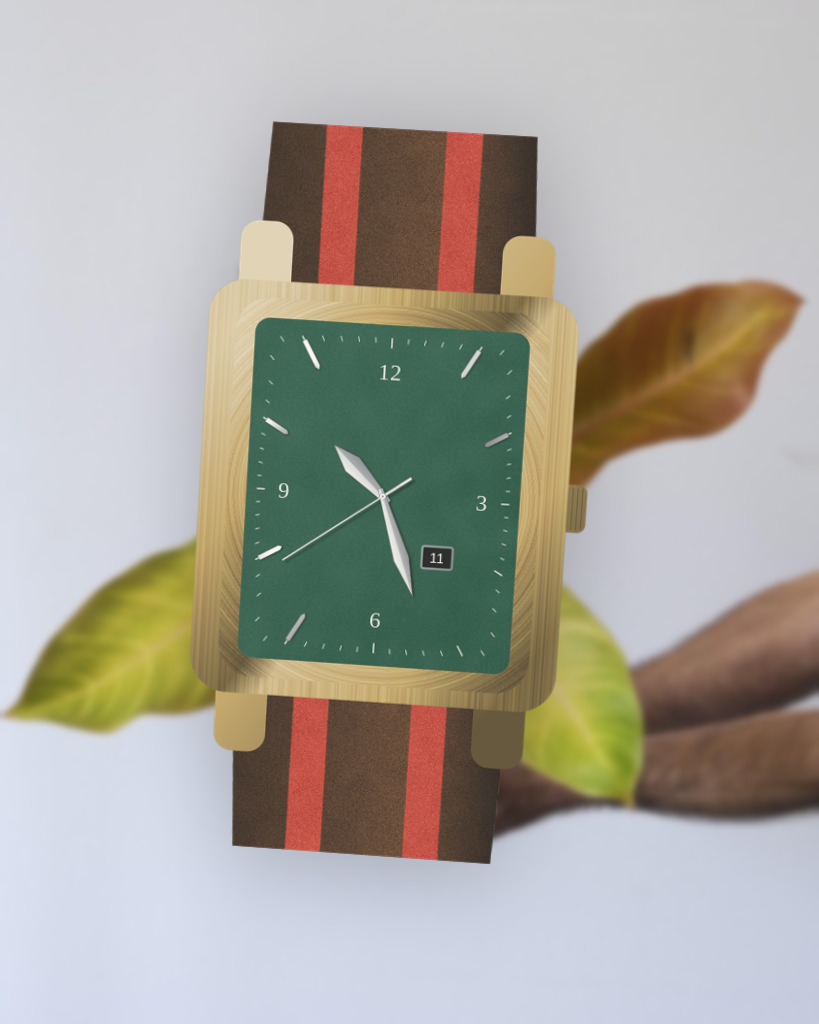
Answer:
{"hour": 10, "minute": 26, "second": 39}
